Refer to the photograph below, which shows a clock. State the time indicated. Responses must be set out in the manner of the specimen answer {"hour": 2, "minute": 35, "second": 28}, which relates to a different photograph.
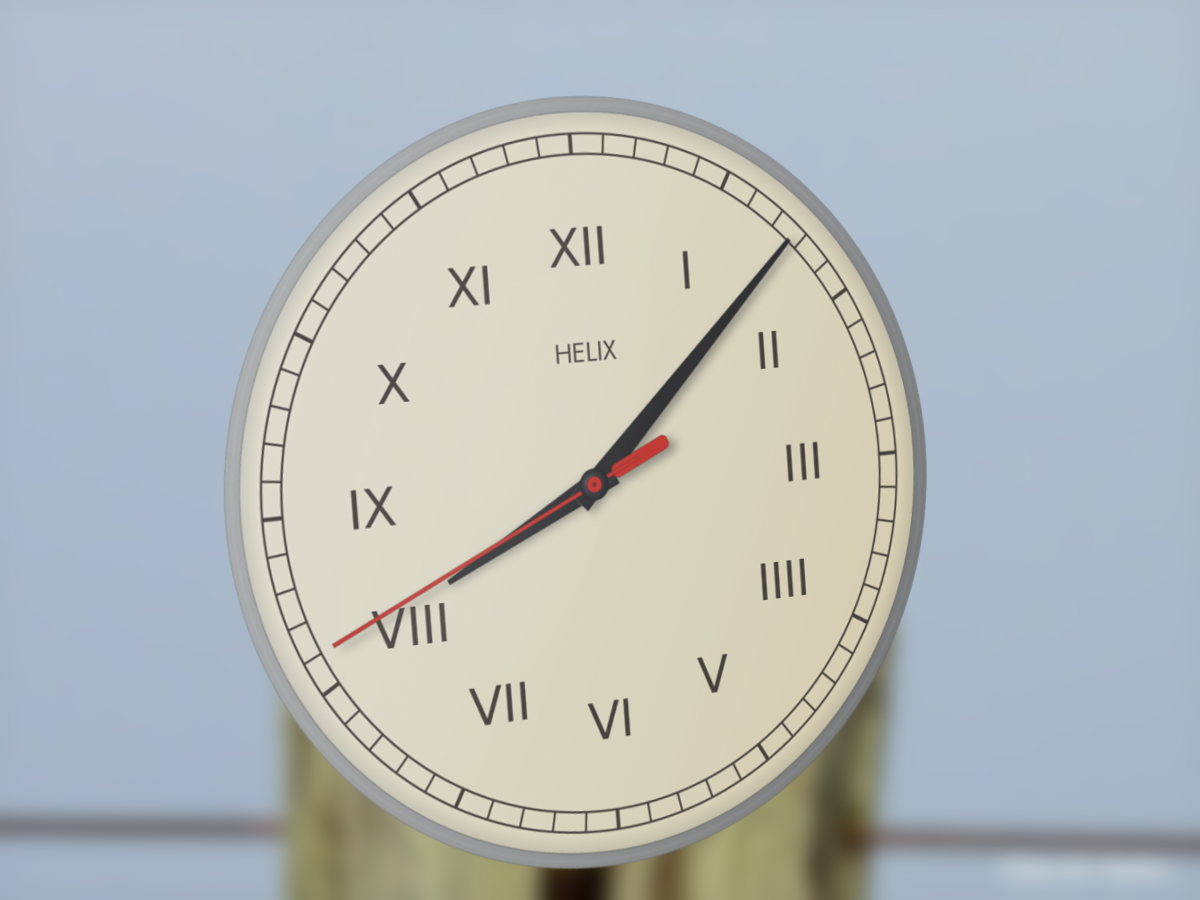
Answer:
{"hour": 8, "minute": 7, "second": 41}
